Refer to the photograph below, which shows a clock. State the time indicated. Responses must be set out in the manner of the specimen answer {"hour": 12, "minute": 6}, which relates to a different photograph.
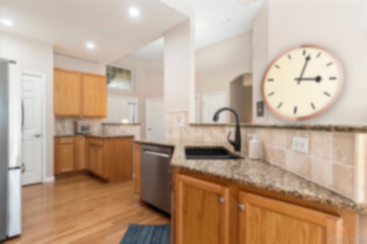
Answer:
{"hour": 3, "minute": 2}
